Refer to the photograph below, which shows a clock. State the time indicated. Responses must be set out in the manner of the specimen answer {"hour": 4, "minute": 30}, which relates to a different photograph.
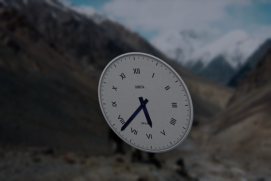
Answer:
{"hour": 5, "minute": 38}
